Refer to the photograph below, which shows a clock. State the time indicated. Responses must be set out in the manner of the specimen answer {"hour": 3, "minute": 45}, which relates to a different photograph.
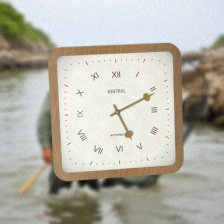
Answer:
{"hour": 5, "minute": 11}
